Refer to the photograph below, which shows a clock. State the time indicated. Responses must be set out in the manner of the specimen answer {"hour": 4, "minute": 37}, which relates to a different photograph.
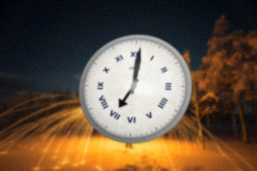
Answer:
{"hour": 7, "minute": 1}
